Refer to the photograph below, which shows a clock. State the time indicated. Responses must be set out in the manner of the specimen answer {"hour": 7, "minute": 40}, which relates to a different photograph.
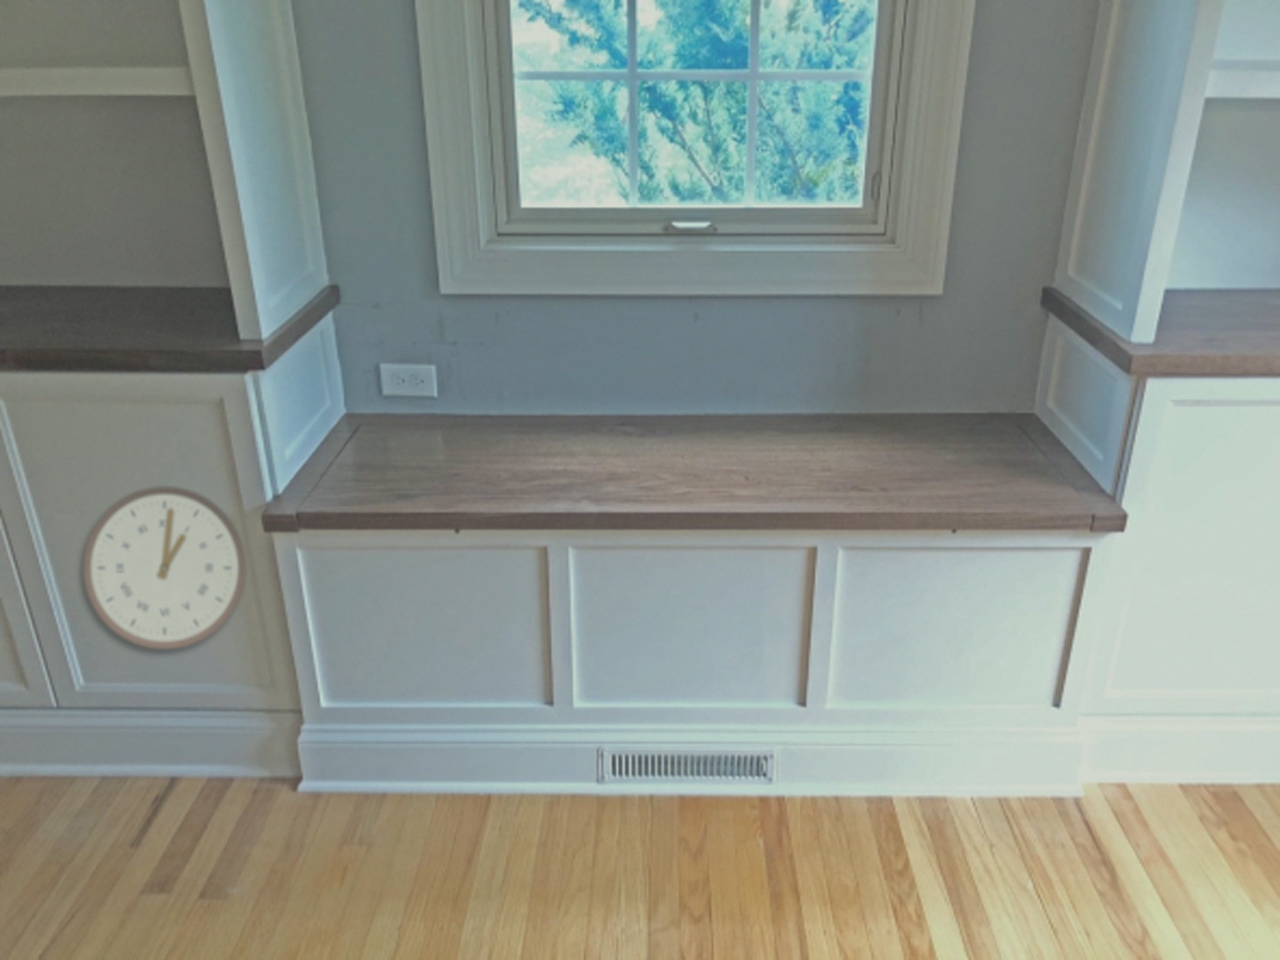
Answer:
{"hour": 1, "minute": 1}
